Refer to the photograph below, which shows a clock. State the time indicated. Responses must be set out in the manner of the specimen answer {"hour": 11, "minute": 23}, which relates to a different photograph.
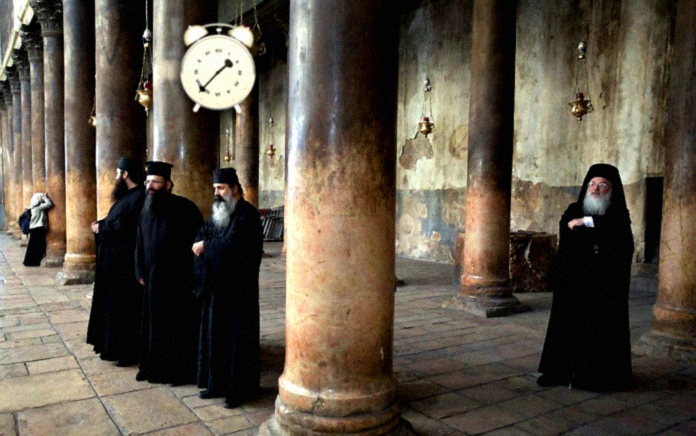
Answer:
{"hour": 1, "minute": 37}
